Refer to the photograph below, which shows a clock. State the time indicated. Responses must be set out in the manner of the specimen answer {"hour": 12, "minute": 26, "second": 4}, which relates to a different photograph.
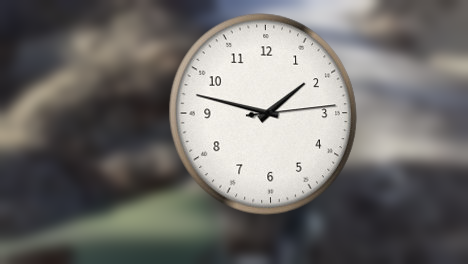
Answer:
{"hour": 1, "minute": 47, "second": 14}
